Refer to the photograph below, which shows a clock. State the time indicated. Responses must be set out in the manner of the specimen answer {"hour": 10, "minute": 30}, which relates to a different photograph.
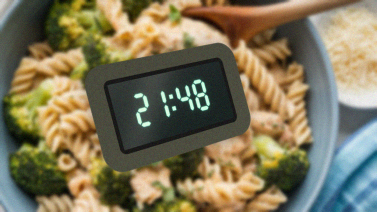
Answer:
{"hour": 21, "minute": 48}
